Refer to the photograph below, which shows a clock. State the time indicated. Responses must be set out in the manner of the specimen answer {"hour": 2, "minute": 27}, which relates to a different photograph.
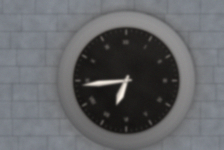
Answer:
{"hour": 6, "minute": 44}
